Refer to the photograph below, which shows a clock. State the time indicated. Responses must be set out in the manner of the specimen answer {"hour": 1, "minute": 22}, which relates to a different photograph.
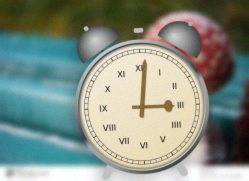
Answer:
{"hour": 3, "minute": 1}
